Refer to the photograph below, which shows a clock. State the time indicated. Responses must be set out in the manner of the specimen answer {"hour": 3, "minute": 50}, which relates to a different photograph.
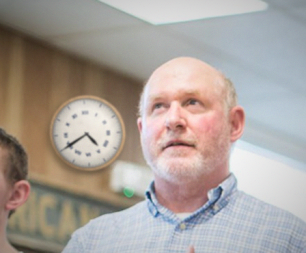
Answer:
{"hour": 4, "minute": 40}
